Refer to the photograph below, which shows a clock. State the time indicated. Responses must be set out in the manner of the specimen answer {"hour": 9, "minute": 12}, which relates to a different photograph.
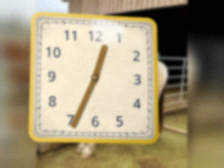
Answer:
{"hour": 12, "minute": 34}
